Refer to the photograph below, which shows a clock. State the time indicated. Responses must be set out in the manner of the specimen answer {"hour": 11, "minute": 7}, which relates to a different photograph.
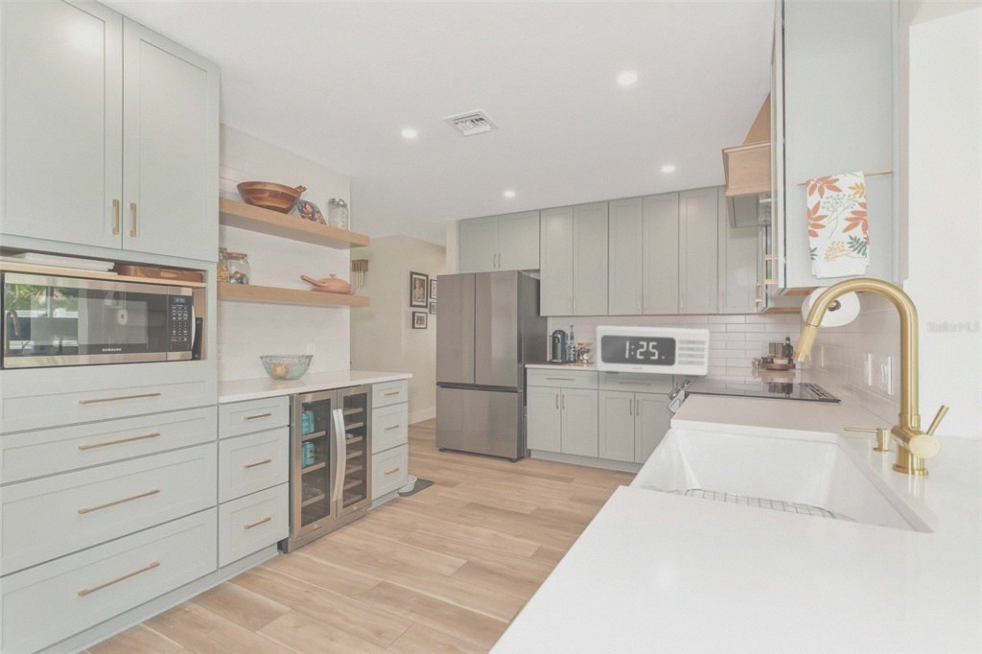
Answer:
{"hour": 1, "minute": 25}
